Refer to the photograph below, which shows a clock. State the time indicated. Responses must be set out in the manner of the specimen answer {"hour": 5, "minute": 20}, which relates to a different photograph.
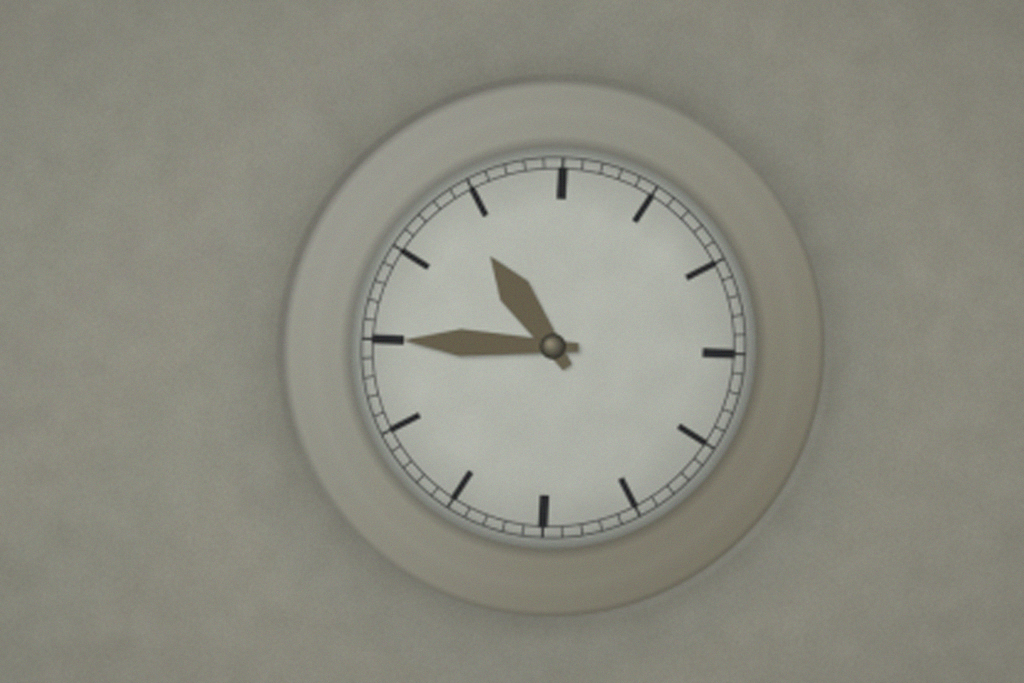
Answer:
{"hour": 10, "minute": 45}
